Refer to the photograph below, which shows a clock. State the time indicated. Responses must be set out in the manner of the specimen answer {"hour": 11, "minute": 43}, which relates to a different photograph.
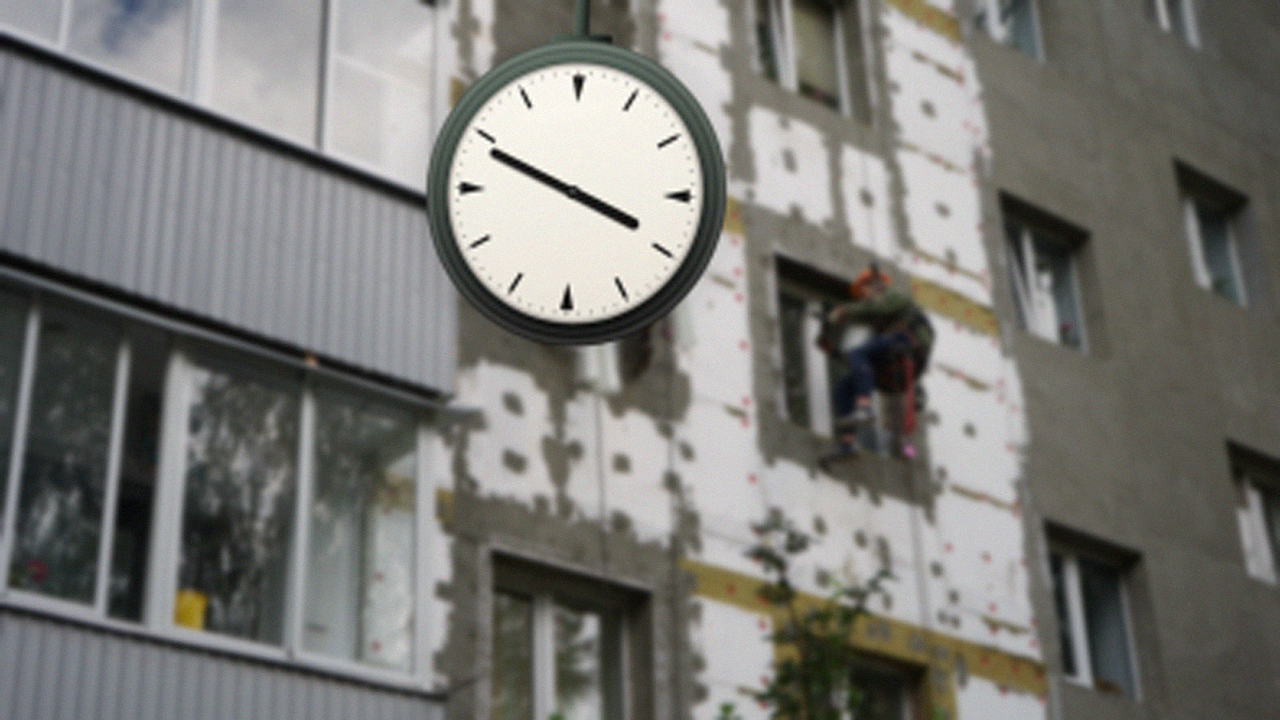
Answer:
{"hour": 3, "minute": 49}
